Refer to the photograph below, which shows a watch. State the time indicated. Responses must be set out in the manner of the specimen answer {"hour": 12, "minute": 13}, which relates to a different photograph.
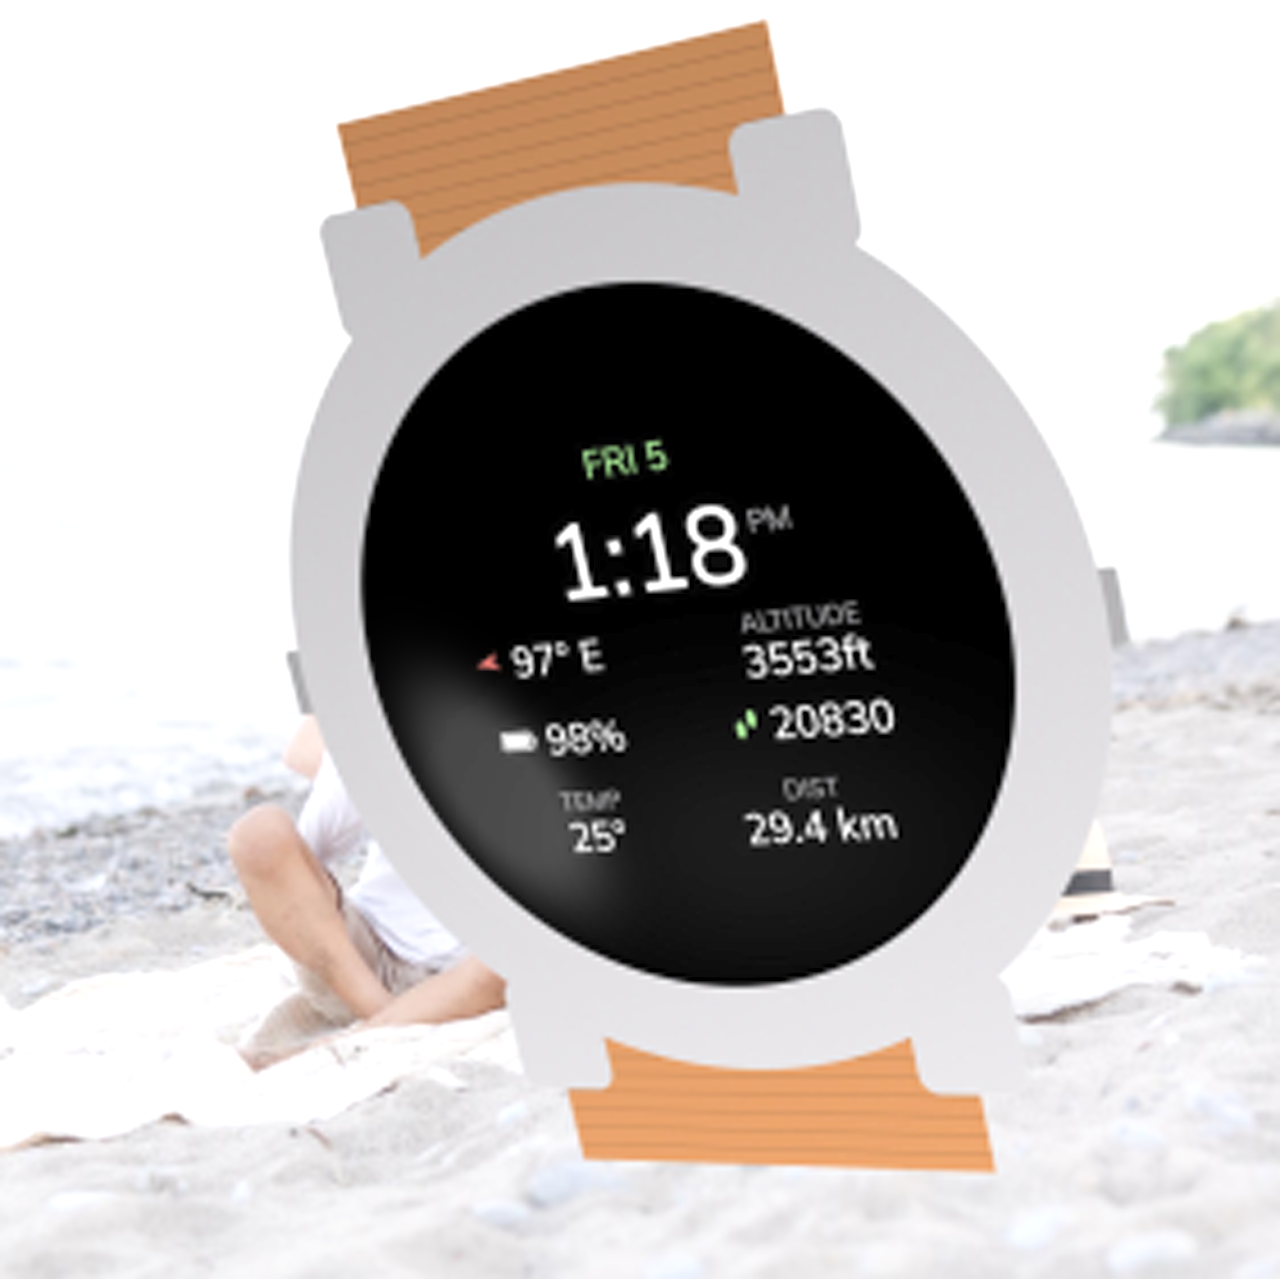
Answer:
{"hour": 1, "minute": 18}
